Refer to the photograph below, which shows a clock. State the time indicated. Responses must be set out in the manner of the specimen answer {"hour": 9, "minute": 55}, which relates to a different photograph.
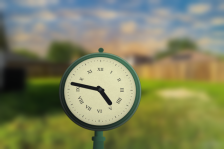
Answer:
{"hour": 4, "minute": 47}
